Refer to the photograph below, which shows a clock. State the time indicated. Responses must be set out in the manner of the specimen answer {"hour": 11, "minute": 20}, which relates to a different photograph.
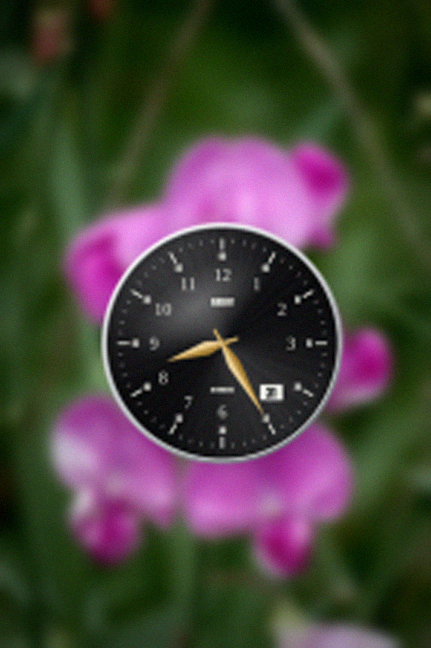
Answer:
{"hour": 8, "minute": 25}
